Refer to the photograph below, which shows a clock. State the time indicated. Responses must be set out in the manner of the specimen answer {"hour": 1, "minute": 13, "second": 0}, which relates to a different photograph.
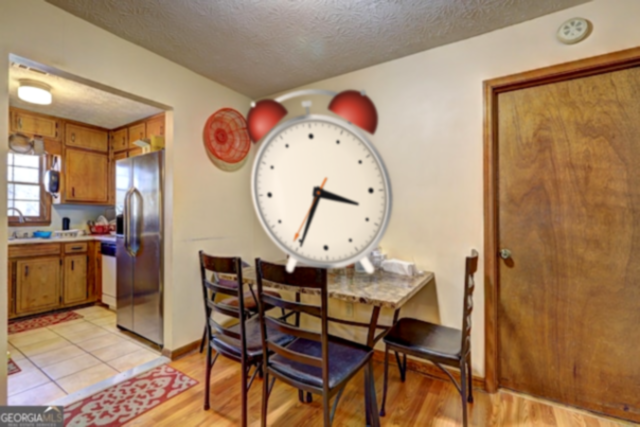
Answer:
{"hour": 3, "minute": 34, "second": 36}
